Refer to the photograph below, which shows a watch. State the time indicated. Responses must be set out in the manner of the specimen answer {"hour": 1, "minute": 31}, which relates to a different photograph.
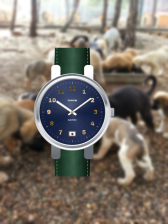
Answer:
{"hour": 10, "minute": 9}
